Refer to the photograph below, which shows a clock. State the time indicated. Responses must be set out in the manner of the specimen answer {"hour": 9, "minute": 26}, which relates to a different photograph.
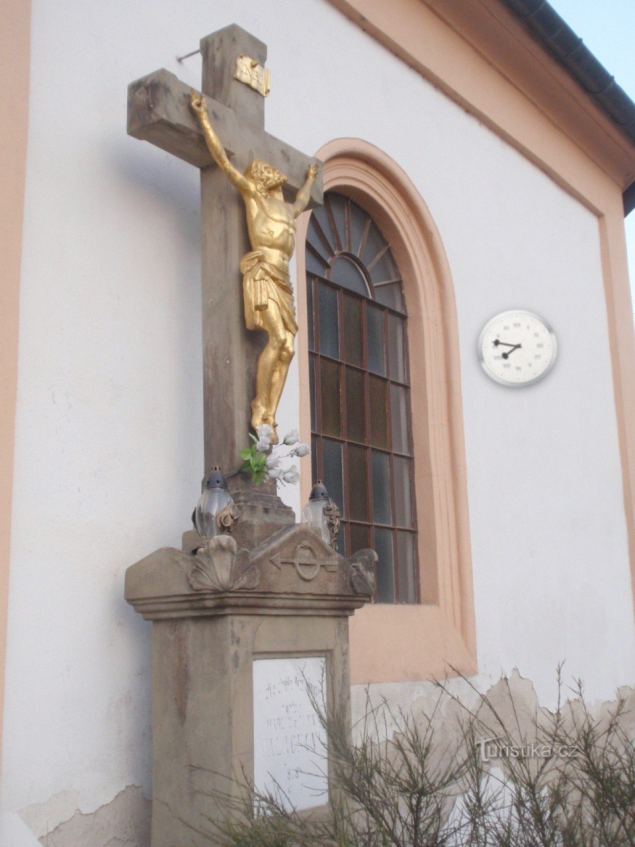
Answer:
{"hour": 7, "minute": 47}
